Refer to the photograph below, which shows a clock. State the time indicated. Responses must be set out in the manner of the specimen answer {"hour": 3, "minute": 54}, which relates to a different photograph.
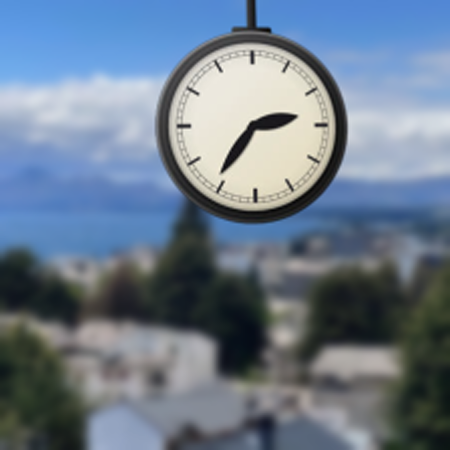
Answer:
{"hour": 2, "minute": 36}
